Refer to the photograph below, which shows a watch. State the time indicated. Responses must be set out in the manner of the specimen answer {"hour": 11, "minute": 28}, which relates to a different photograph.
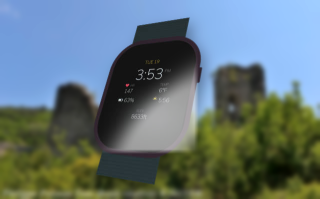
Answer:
{"hour": 3, "minute": 53}
